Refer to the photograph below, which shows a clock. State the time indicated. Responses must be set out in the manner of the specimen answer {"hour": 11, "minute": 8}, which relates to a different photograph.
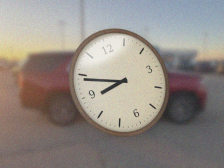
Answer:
{"hour": 8, "minute": 49}
